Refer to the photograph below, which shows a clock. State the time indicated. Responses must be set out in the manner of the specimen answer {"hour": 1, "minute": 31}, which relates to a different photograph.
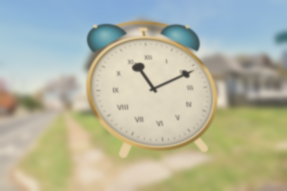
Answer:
{"hour": 11, "minute": 11}
